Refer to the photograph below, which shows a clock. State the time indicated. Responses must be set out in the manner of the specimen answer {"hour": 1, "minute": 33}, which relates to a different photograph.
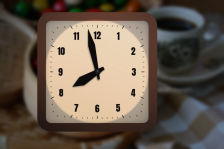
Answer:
{"hour": 7, "minute": 58}
